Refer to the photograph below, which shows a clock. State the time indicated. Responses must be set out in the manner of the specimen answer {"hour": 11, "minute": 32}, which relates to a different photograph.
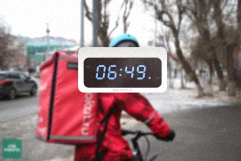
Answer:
{"hour": 6, "minute": 49}
